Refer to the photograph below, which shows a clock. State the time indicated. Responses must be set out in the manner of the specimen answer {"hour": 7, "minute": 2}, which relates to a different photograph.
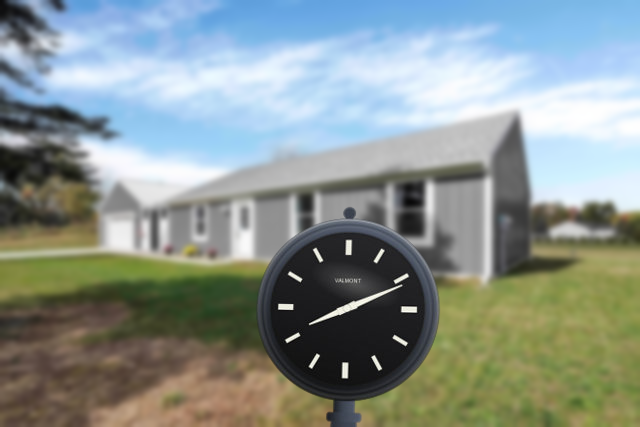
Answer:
{"hour": 8, "minute": 11}
